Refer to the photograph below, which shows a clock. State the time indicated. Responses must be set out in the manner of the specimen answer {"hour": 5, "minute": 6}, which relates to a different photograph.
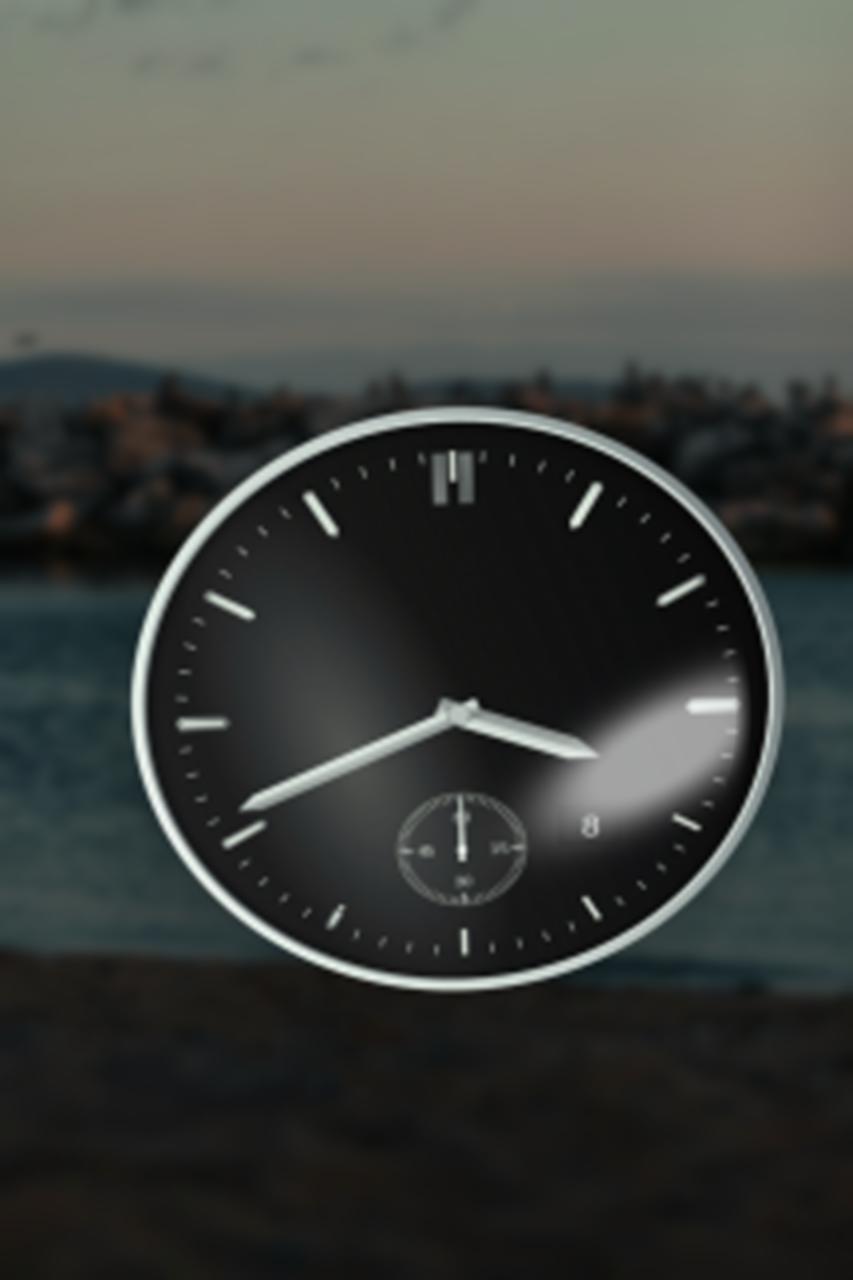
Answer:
{"hour": 3, "minute": 41}
